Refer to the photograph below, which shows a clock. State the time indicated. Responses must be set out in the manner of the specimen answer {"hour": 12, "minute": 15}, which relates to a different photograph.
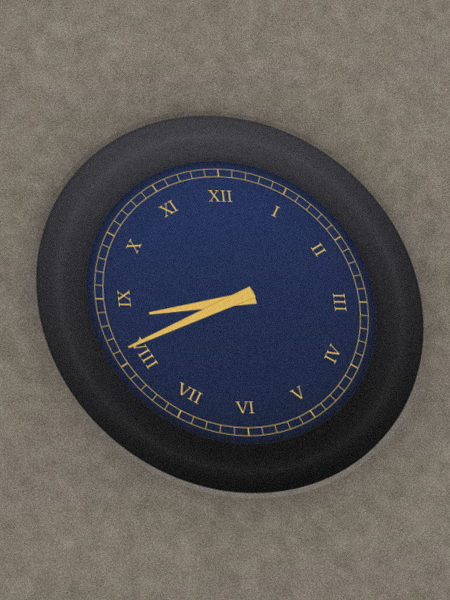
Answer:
{"hour": 8, "minute": 41}
